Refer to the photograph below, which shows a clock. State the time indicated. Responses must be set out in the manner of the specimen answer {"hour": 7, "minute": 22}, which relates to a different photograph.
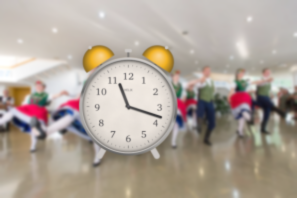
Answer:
{"hour": 11, "minute": 18}
